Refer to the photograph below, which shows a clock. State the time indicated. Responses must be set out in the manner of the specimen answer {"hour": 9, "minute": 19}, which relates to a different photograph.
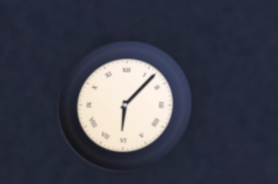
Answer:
{"hour": 6, "minute": 7}
